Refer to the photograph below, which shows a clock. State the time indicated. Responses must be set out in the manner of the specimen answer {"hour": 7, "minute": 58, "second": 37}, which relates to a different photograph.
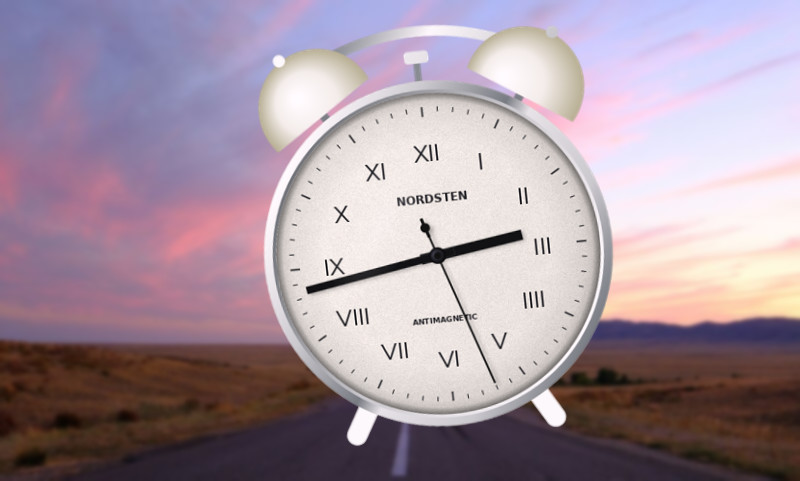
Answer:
{"hour": 2, "minute": 43, "second": 27}
